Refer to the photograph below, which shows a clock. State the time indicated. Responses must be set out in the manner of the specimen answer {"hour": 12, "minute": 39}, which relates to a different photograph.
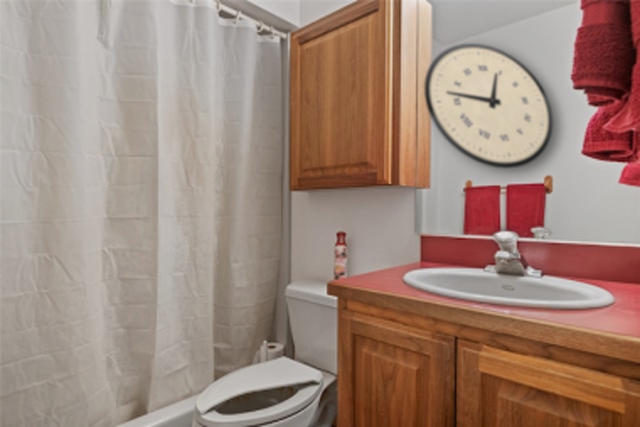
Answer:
{"hour": 12, "minute": 47}
